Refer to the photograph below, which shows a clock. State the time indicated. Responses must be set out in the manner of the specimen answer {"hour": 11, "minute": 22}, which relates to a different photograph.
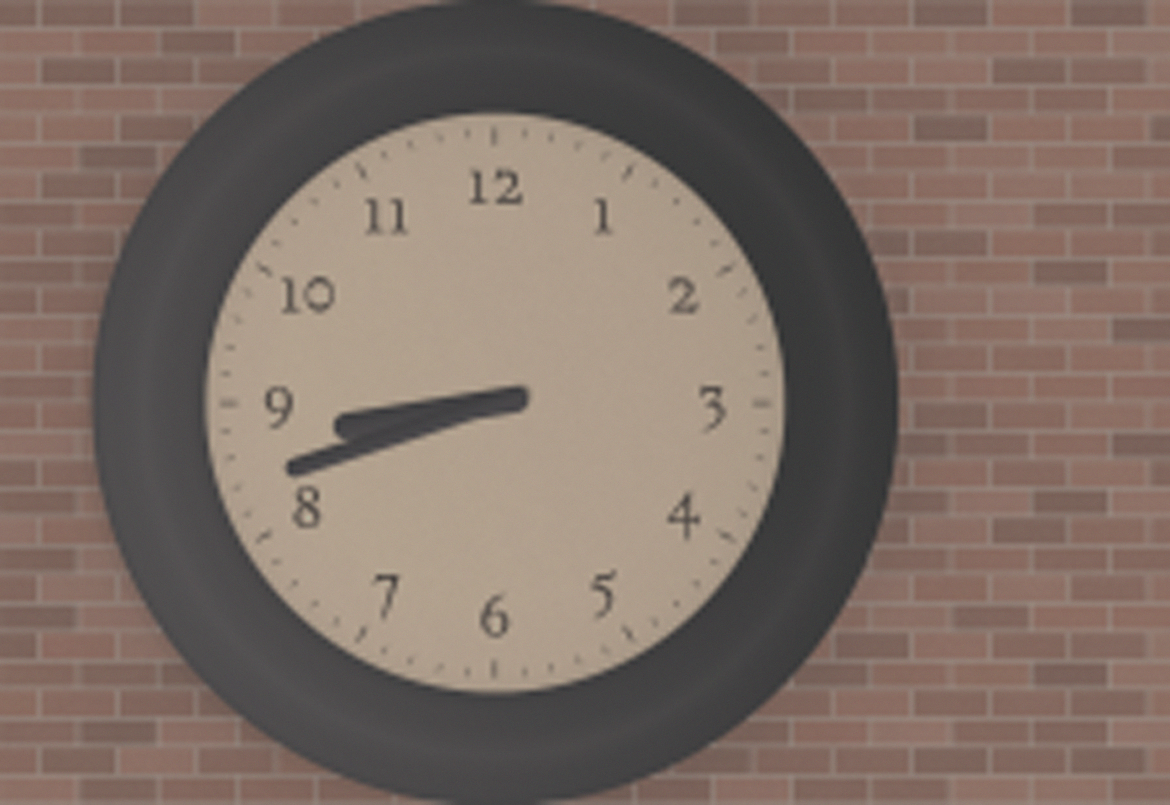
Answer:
{"hour": 8, "minute": 42}
